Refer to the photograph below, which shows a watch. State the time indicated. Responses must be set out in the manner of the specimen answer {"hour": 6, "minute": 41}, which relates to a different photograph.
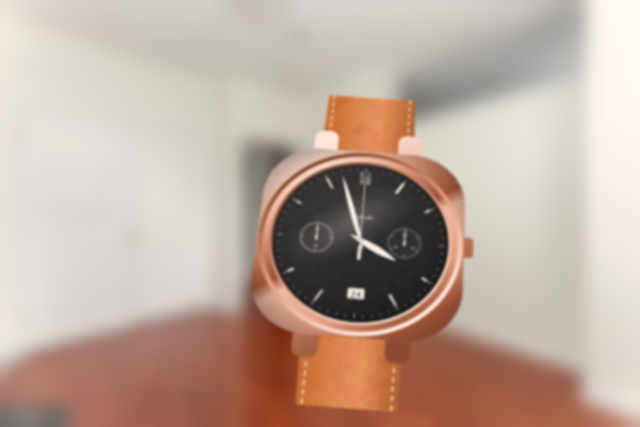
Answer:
{"hour": 3, "minute": 57}
